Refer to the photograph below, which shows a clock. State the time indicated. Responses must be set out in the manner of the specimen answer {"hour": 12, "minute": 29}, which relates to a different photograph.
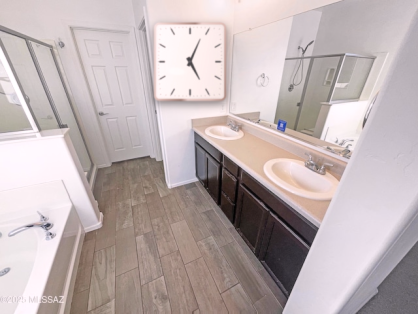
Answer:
{"hour": 5, "minute": 4}
